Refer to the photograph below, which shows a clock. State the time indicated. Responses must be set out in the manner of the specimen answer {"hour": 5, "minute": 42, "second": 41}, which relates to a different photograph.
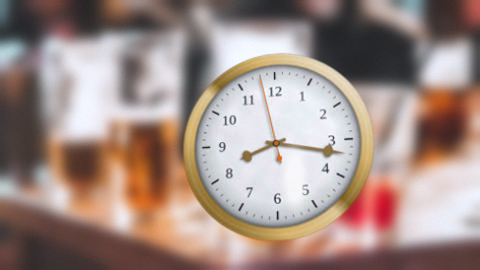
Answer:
{"hour": 8, "minute": 16, "second": 58}
